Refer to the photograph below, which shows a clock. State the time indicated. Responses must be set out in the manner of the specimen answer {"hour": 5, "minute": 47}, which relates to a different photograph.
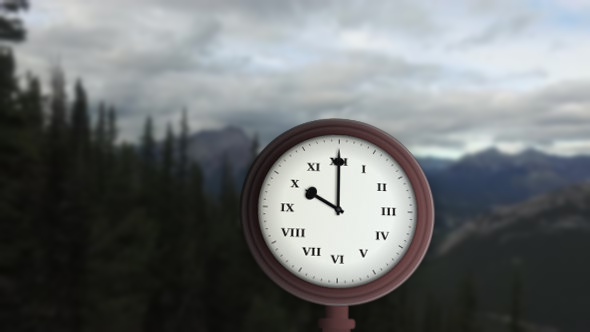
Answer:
{"hour": 10, "minute": 0}
